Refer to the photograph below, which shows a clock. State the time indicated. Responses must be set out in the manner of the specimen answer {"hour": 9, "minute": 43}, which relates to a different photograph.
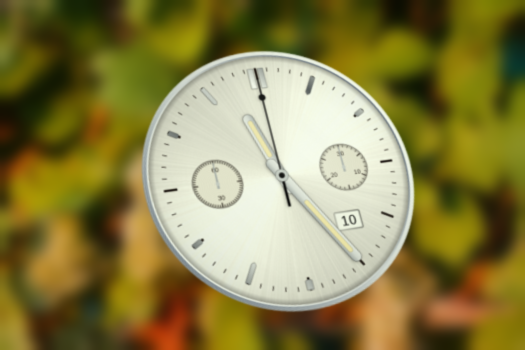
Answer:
{"hour": 11, "minute": 25}
